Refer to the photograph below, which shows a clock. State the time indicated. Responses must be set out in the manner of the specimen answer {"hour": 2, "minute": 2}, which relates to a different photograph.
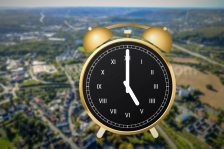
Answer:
{"hour": 5, "minute": 0}
